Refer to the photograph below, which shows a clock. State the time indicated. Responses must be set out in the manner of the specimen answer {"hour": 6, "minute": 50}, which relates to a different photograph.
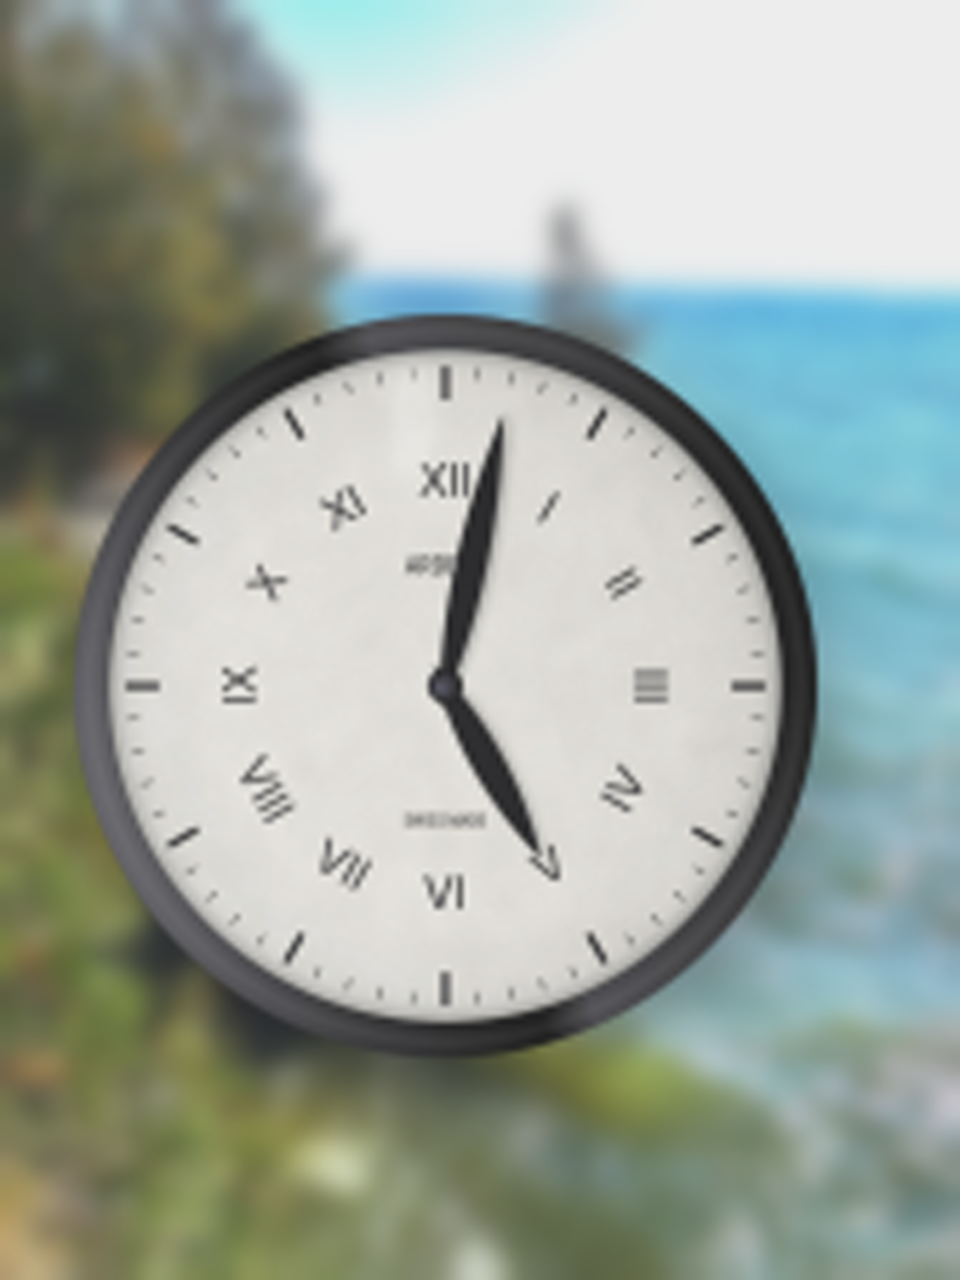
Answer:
{"hour": 5, "minute": 2}
